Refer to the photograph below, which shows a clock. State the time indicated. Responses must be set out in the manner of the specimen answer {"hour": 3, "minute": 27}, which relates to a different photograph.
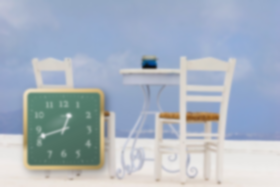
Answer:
{"hour": 12, "minute": 42}
